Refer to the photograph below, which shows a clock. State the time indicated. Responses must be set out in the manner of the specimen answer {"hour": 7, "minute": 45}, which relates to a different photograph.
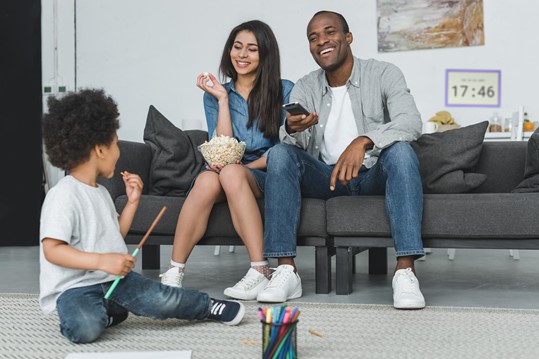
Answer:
{"hour": 17, "minute": 46}
